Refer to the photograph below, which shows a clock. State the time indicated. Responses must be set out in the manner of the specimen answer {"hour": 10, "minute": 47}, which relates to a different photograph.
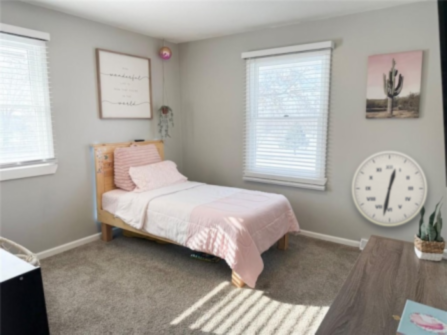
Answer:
{"hour": 12, "minute": 32}
